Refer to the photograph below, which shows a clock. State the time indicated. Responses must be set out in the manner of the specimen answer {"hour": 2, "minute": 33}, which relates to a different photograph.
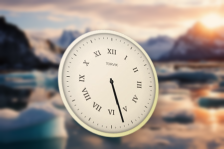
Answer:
{"hour": 5, "minute": 27}
